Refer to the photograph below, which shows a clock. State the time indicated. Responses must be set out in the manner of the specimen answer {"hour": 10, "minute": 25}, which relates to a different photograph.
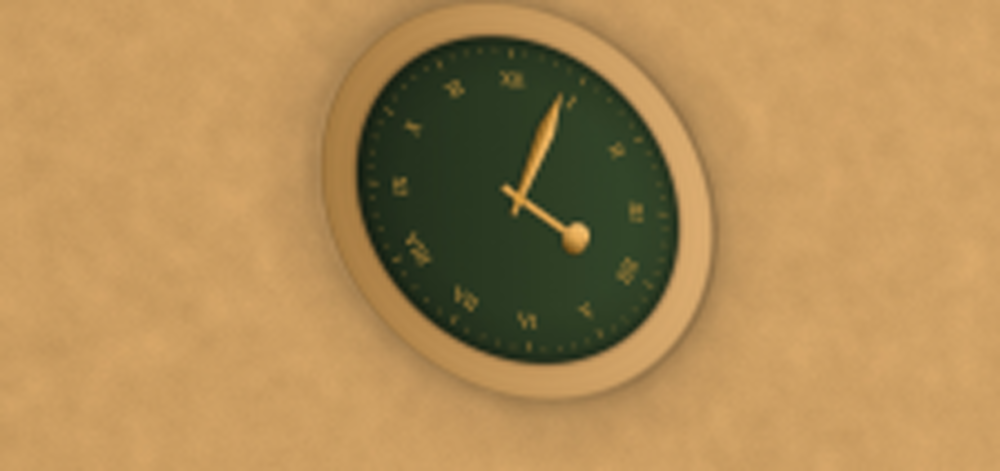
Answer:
{"hour": 4, "minute": 4}
